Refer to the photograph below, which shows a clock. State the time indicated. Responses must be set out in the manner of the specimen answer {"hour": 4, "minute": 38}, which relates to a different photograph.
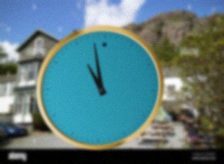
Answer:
{"hour": 10, "minute": 58}
